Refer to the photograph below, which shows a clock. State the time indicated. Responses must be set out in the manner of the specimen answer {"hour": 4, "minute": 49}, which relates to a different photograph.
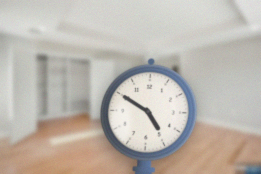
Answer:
{"hour": 4, "minute": 50}
